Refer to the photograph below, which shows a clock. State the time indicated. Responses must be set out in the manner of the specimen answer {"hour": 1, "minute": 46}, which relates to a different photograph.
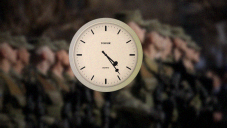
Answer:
{"hour": 4, "minute": 24}
